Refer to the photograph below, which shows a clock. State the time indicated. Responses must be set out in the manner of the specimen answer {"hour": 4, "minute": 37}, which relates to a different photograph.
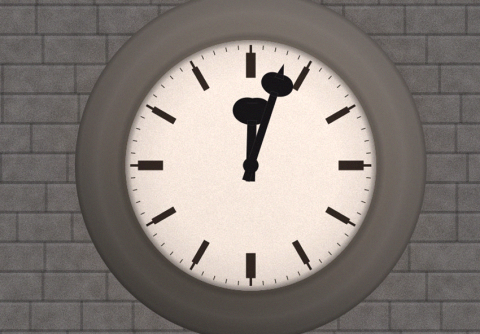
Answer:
{"hour": 12, "minute": 3}
